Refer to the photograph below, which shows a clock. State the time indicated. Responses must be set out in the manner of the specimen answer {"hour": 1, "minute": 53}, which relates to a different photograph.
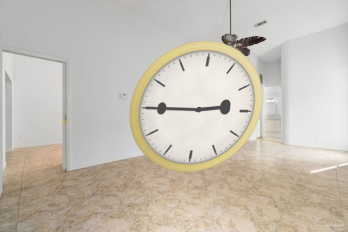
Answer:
{"hour": 2, "minute": 45}
